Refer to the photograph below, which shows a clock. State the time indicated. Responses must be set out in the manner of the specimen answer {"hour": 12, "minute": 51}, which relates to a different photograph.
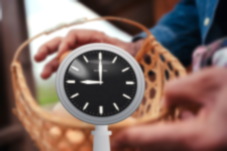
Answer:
{"hour": 9, "minute": 0}
